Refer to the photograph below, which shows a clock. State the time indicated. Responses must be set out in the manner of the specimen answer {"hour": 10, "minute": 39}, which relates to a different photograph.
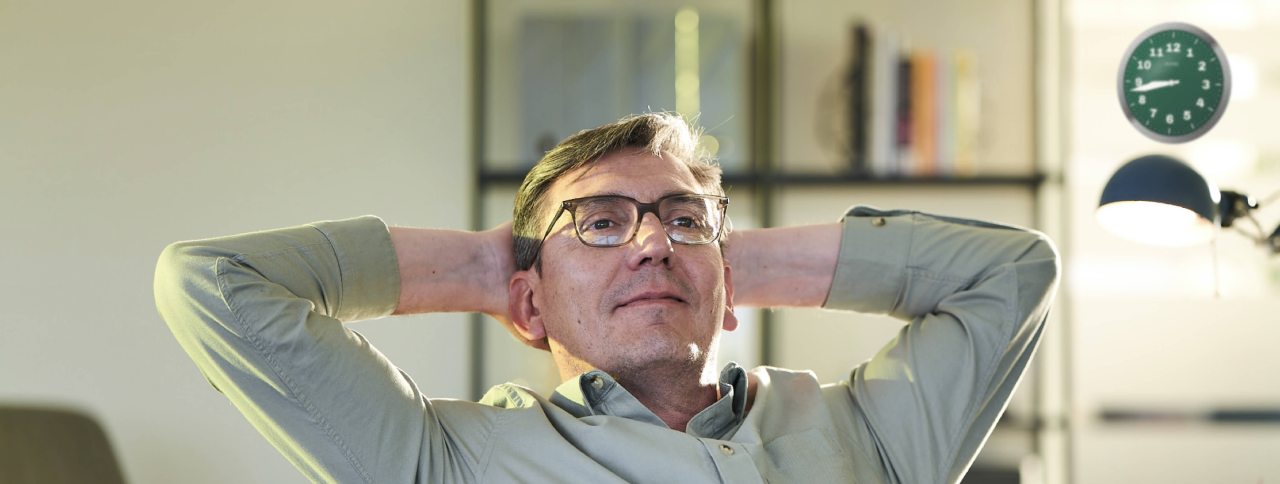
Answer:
{"hour": 8, "minute": 43}
